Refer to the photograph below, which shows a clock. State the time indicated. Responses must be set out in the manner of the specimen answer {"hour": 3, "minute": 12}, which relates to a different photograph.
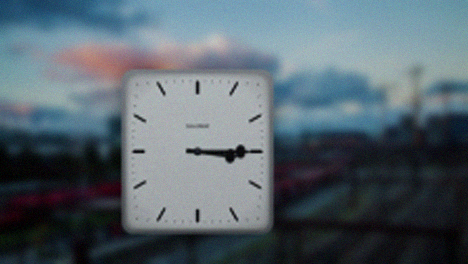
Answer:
{"hour": 3, "minute": 15}
